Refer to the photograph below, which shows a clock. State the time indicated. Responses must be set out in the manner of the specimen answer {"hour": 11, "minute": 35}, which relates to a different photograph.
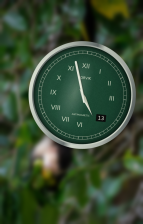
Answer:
{"hour": 4, "minute": 57}
